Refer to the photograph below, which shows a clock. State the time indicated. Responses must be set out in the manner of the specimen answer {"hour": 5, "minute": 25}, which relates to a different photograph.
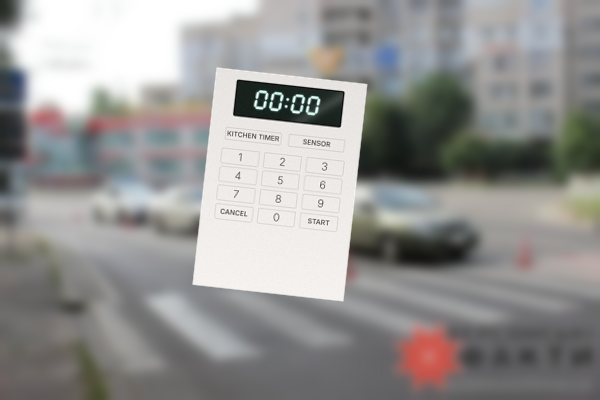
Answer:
{"hour": 0, "minute": 0}
